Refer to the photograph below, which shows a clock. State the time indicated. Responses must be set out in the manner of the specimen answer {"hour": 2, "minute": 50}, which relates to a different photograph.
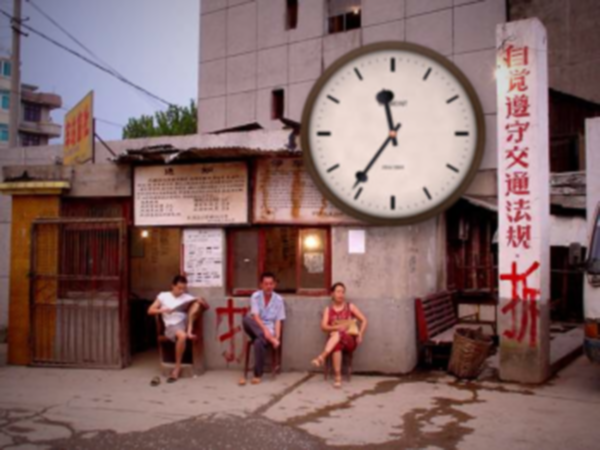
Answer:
{"hour": 11, "minute": 36}
